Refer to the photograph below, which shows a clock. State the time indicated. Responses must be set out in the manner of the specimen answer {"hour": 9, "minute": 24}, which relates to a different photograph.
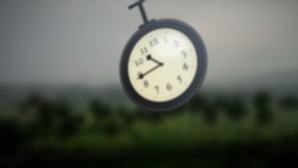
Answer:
{"hour": 10, "minute": 44}
